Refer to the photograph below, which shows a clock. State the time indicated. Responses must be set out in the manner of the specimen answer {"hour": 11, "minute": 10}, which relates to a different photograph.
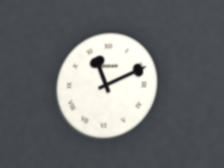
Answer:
{"hour": 11, "minute": 11}
